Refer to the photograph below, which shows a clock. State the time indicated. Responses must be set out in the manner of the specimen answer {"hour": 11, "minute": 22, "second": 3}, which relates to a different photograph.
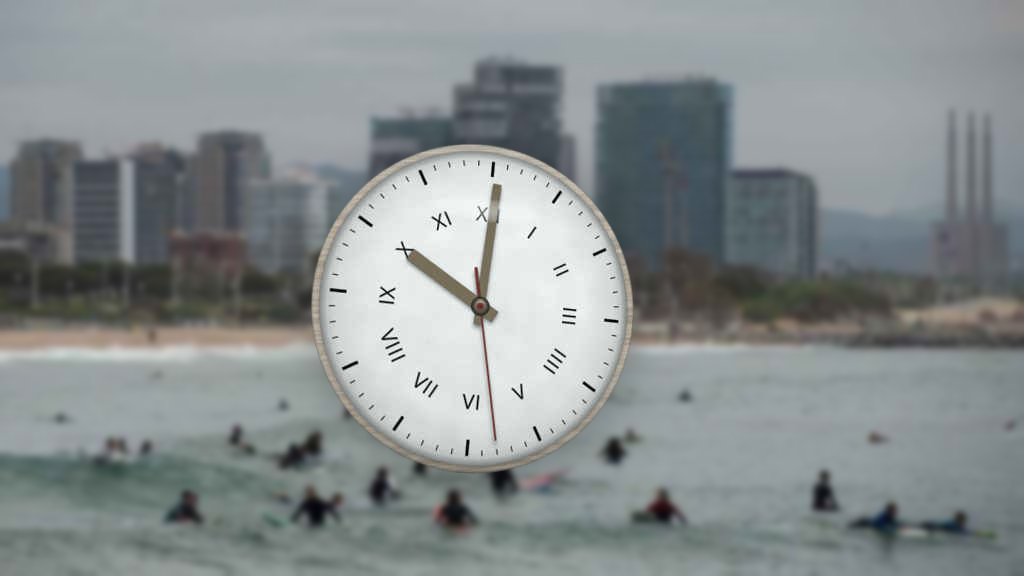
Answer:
{"hour": 10, "minute": 0, "second": 28}
